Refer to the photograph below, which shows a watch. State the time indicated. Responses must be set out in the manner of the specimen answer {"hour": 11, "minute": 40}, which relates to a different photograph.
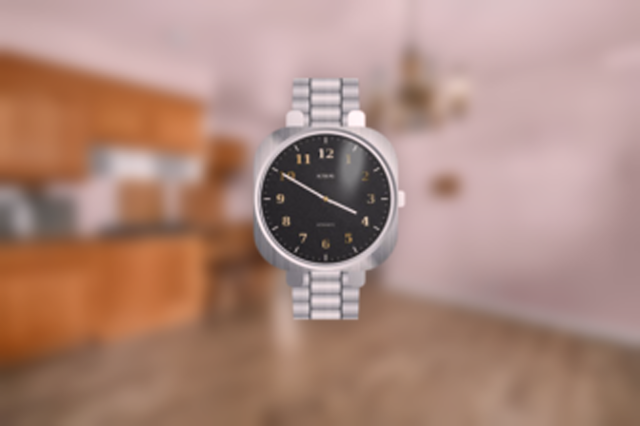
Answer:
{"hour": 3, "minute": 50}
